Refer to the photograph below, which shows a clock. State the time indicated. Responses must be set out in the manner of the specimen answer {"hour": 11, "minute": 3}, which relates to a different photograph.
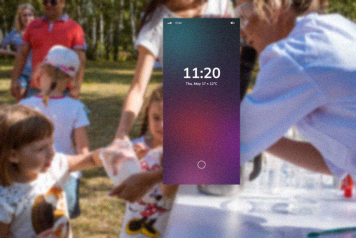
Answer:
{"hour": 11, "minute": 20}
